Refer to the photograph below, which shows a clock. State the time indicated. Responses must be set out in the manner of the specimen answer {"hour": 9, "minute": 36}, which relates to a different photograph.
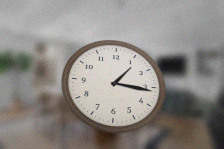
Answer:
{"hour": 1, "minute": 16}
